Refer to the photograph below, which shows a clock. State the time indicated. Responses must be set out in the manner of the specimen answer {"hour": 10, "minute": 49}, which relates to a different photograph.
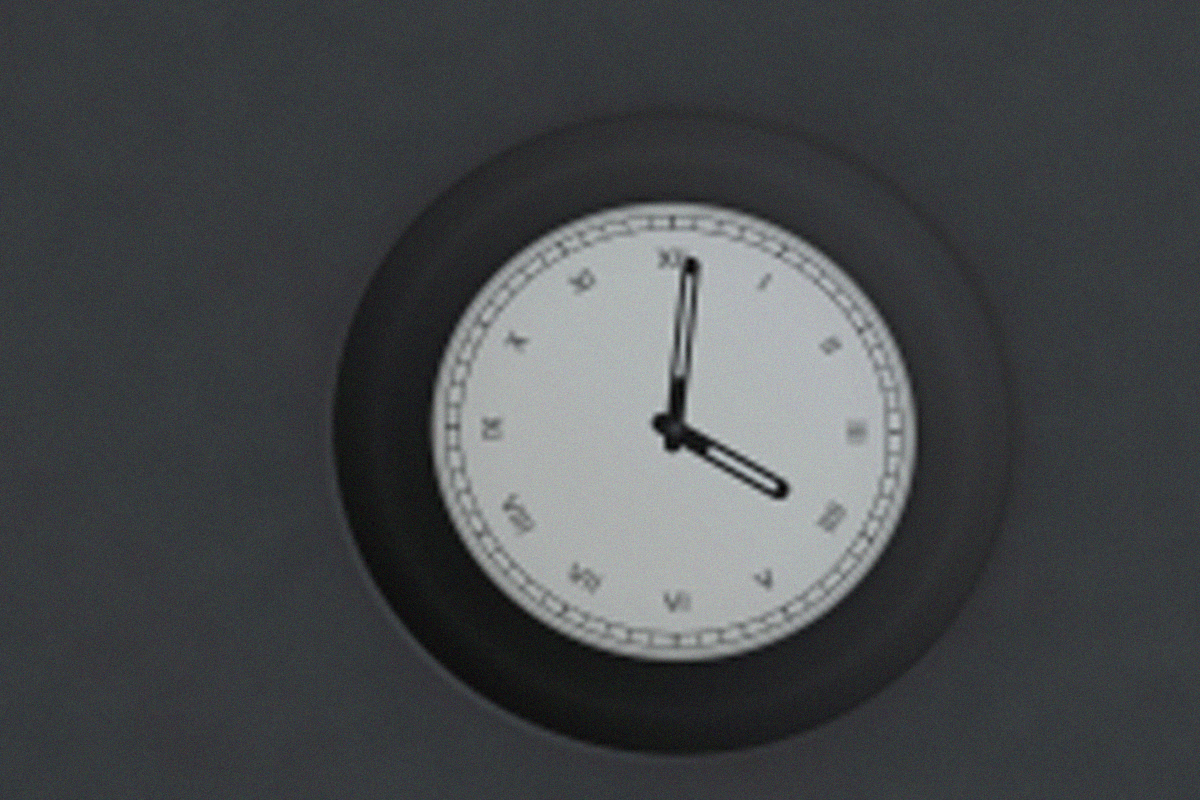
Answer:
{"hour": 4, "minute": 1}
